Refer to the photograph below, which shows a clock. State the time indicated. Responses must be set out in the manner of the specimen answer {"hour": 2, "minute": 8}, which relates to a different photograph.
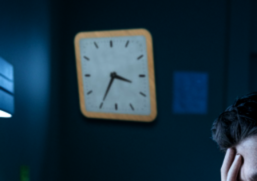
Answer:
{"hour": 3, "minute": 35}
